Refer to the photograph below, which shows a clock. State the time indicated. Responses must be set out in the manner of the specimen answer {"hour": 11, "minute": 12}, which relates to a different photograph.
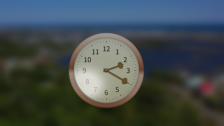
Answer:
{"hour": 2, "minute": 20}
